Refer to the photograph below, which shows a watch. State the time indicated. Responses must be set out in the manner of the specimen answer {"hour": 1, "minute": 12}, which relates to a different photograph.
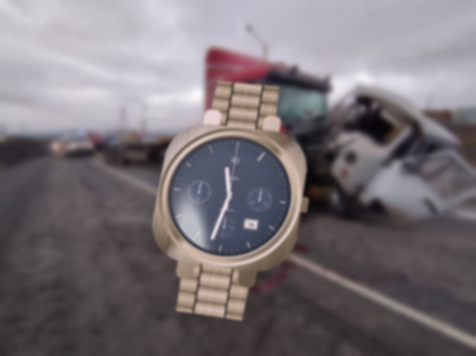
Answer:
{"hour": 11, "minute": 32}
